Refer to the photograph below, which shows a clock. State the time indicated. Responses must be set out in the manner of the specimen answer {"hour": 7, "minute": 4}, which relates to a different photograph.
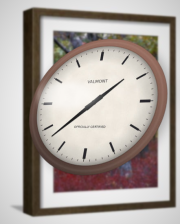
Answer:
{"hour": 1, "minute": 38}
